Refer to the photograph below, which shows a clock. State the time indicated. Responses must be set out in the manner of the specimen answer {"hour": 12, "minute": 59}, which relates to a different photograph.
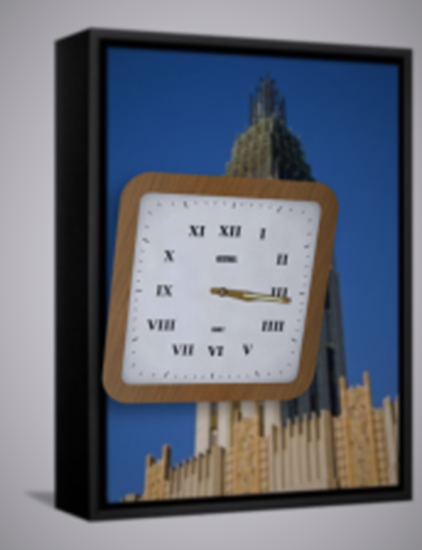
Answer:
{"hour": 3, "minute": 16}
